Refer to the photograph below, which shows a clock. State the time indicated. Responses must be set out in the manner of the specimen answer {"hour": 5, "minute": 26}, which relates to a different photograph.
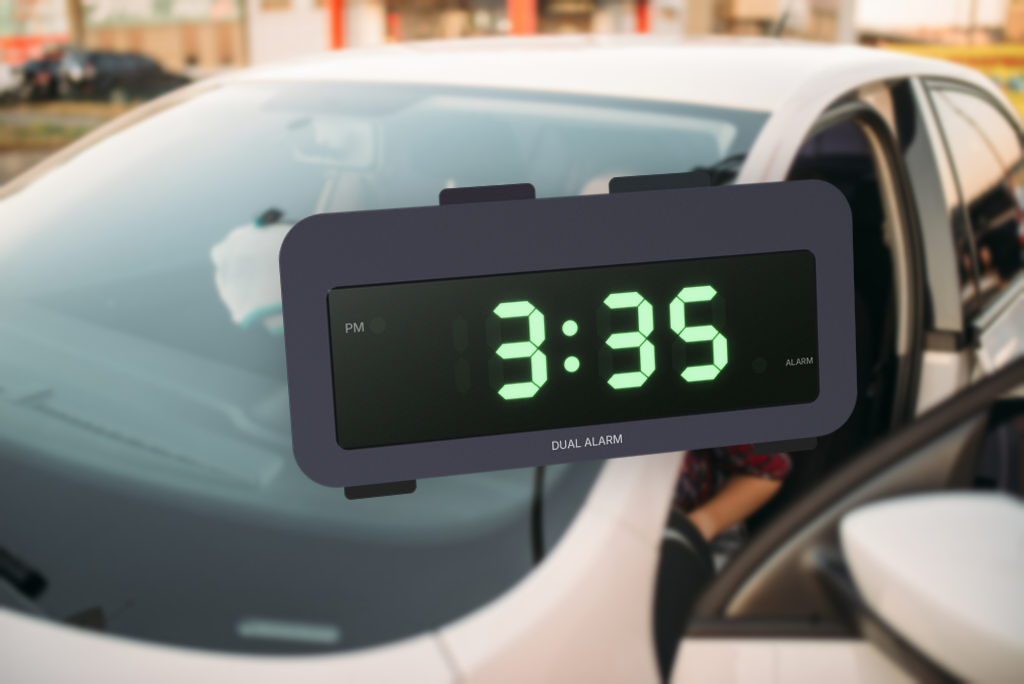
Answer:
{"hour": 3, "minute": 35}
